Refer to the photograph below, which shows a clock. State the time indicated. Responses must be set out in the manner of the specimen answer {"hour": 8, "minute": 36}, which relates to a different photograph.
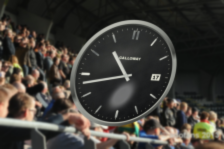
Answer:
{"hour": 10, "minute": 43}
